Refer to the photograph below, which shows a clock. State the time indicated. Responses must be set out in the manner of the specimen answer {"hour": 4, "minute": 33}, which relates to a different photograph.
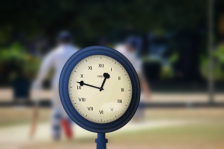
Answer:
{"hour": 12, "minute": 47}
